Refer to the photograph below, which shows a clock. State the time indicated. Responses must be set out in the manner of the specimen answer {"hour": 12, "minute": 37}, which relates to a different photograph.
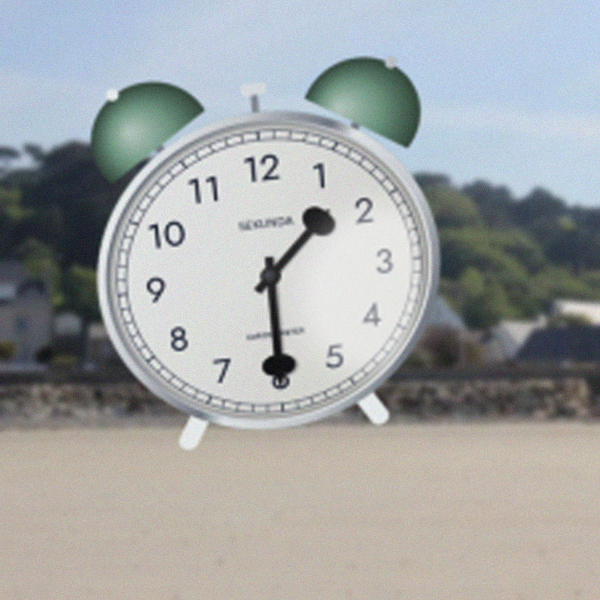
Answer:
{"hour": 1, "minute": 30}
